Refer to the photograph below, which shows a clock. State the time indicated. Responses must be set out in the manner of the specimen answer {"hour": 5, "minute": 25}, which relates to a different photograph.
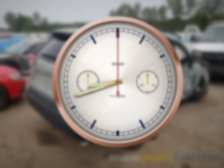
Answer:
{"hour": 8, "minute": 42}
